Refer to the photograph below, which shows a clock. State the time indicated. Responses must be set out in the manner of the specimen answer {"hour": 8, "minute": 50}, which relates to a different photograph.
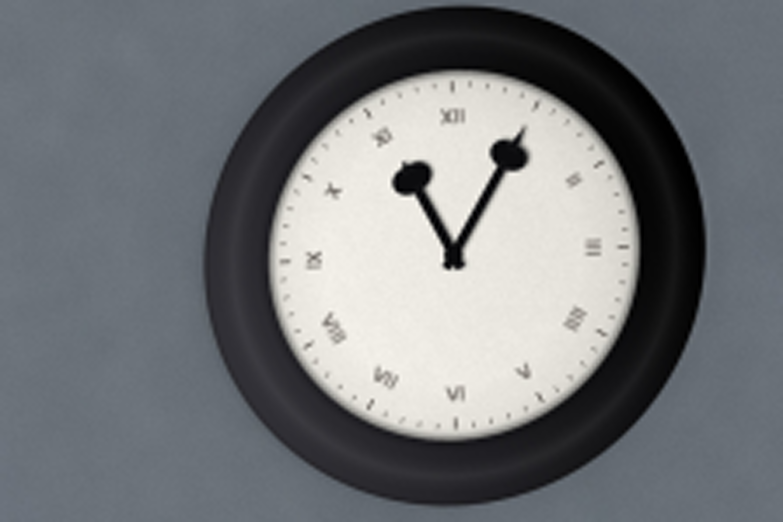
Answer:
{"hour": 11, "minute": 5}
